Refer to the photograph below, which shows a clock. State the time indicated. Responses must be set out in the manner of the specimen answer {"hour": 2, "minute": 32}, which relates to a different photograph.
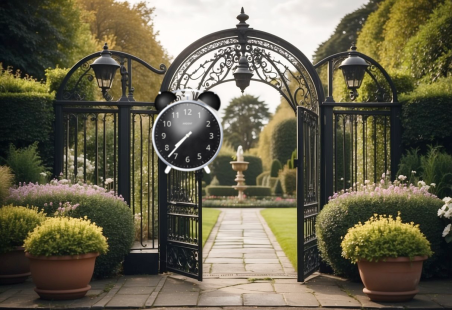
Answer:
{"hour": 7, "minute": 37}
